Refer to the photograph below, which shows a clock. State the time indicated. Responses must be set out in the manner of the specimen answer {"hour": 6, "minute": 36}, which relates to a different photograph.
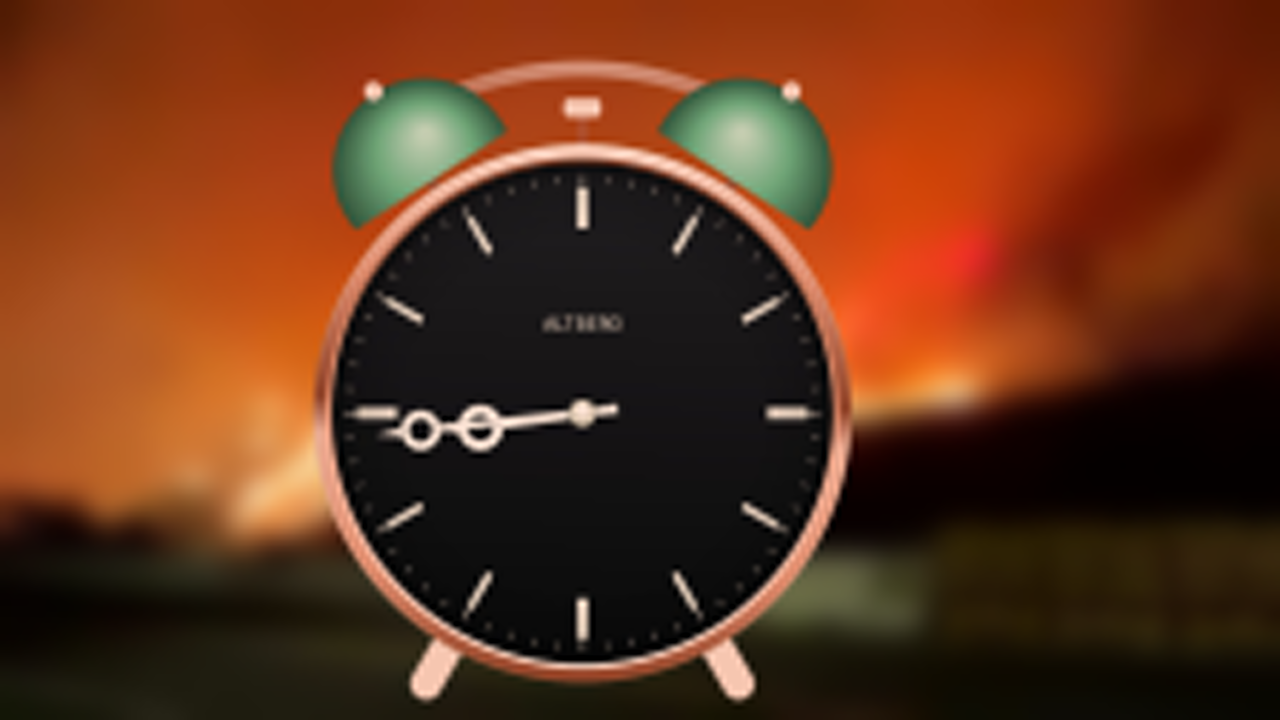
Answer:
{"hour": 8, "minute": 44}
